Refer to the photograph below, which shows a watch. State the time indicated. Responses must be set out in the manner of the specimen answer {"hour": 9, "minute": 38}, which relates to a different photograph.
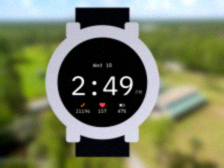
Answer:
{"hour": 2, "minute": 49}
